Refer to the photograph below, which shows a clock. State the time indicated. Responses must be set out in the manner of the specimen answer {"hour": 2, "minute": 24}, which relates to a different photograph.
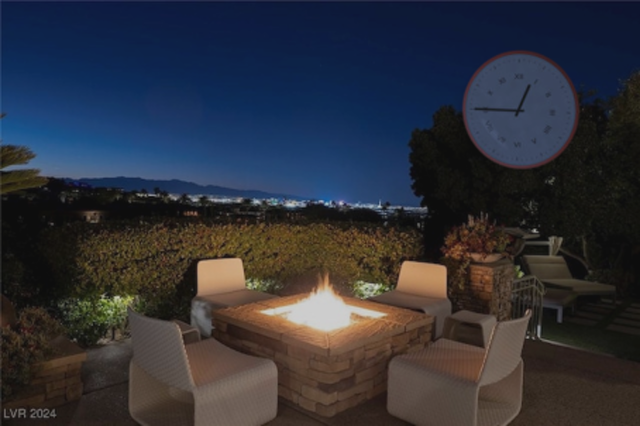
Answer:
{"hour": 12, "minute": 45}
